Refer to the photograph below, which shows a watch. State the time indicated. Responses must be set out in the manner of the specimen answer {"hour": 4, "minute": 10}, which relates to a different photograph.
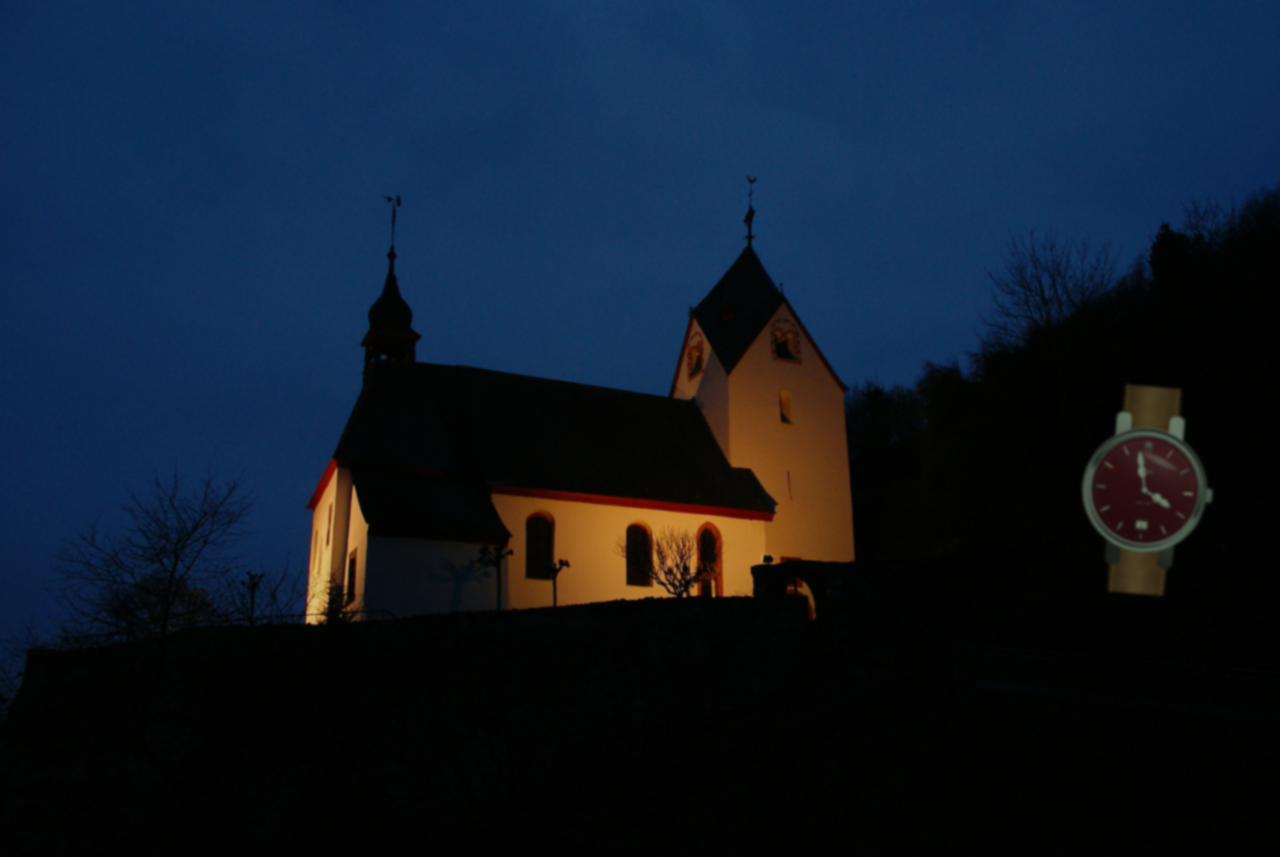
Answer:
{"hour": 3, "minute": 58}
